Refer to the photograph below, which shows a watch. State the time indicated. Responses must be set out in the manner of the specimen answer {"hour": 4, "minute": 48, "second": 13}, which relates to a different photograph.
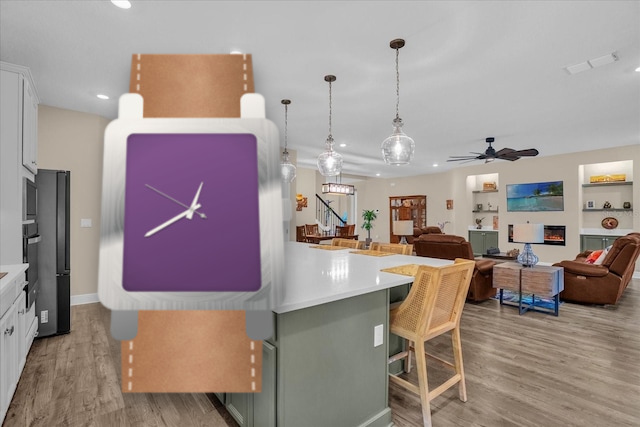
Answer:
{"hour": 12, "minute": 39, "second": 50}
